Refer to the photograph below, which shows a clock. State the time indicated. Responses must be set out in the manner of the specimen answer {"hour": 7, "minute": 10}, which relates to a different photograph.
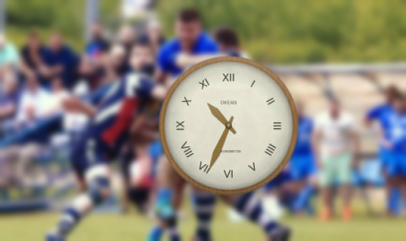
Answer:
{"hour": 10, "minute": 34}
